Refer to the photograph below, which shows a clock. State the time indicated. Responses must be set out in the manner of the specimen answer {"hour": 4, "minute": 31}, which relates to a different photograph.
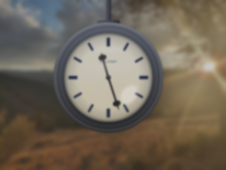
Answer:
{"hour": 11, "minute": 27}
